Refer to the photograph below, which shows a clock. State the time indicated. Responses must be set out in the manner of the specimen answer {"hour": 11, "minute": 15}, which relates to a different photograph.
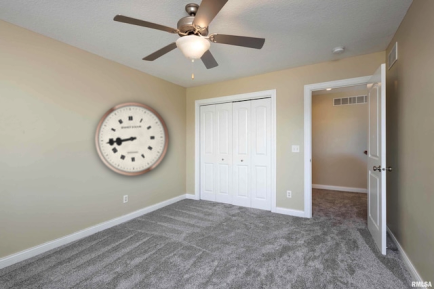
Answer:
{"hour": 8, "minute": 44}
